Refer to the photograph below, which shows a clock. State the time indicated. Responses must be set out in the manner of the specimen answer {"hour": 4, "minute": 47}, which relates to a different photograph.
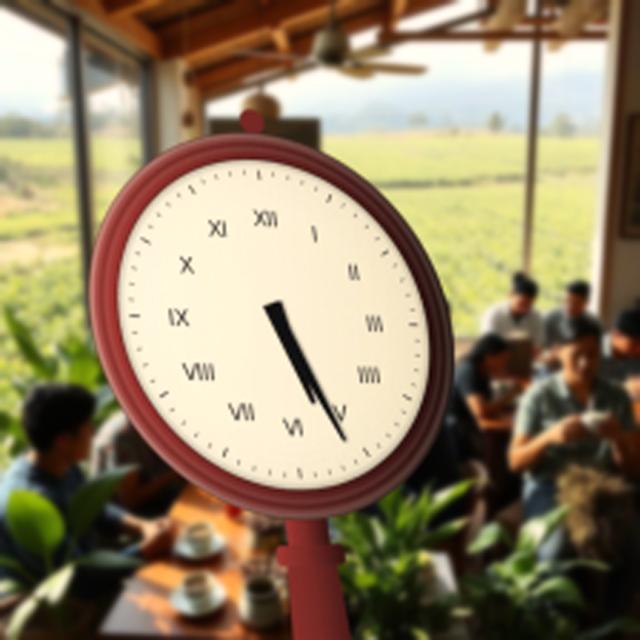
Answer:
{"hour": 5, "minute": 26}
